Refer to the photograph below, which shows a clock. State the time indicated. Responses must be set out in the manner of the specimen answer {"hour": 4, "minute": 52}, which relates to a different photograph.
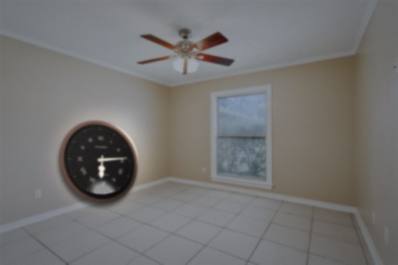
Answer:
{"hour": 6, "minute": 14}
